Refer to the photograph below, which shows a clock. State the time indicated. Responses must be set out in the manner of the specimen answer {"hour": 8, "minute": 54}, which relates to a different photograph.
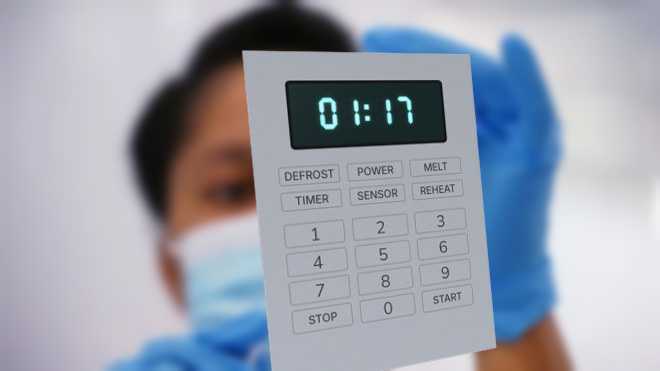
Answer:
{"hour": 1, "minute": 17}
